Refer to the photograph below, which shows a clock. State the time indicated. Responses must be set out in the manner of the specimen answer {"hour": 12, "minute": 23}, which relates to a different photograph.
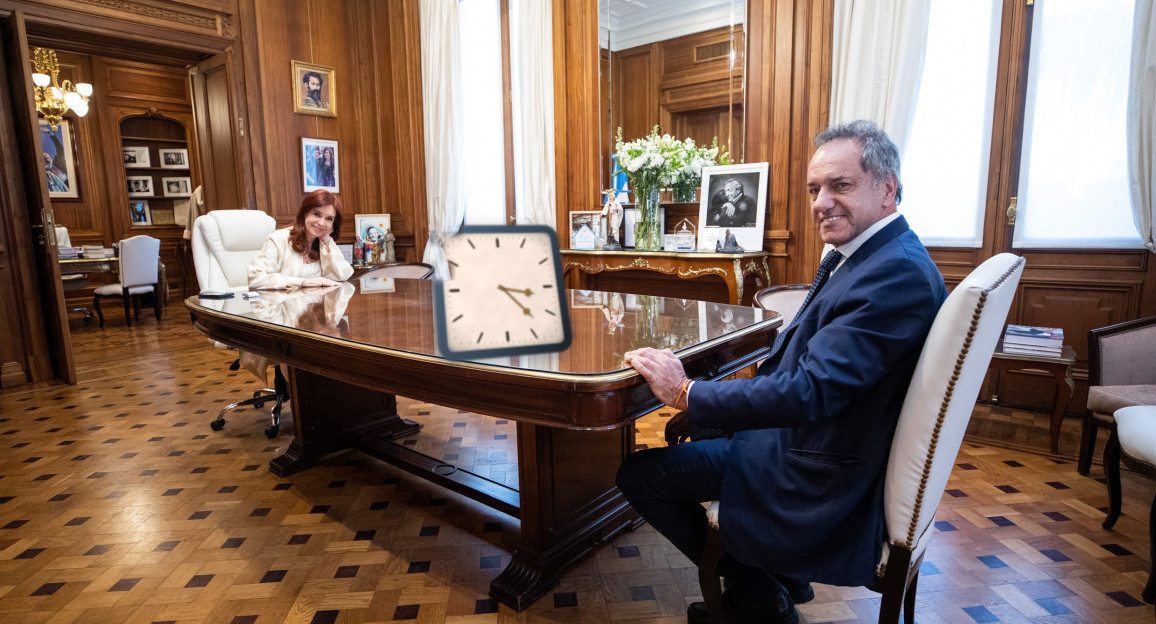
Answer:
{"hour": 3, "minute": 23}
